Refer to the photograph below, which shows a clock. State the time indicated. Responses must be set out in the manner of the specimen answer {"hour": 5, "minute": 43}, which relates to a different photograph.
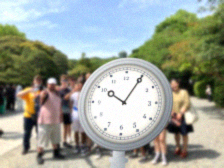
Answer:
{"hour": 10, "minute": 5}
